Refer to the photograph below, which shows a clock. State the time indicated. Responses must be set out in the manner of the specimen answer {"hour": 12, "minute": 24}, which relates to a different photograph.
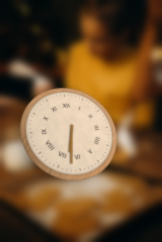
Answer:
{"hour": 6, "minute": 32}
